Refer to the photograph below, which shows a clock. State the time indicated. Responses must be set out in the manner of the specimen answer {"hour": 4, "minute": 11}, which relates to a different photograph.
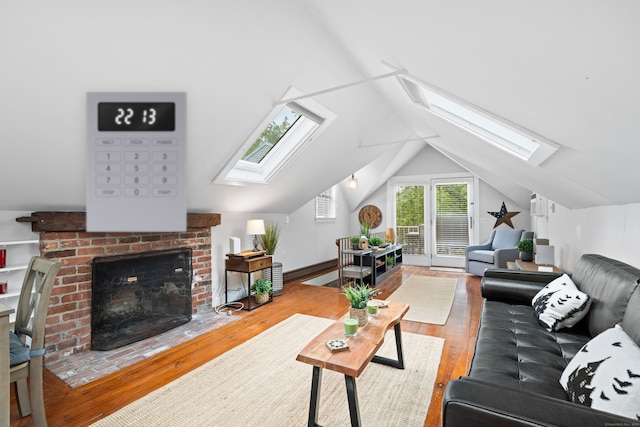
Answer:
{"hour": 22, "minute": 13}
